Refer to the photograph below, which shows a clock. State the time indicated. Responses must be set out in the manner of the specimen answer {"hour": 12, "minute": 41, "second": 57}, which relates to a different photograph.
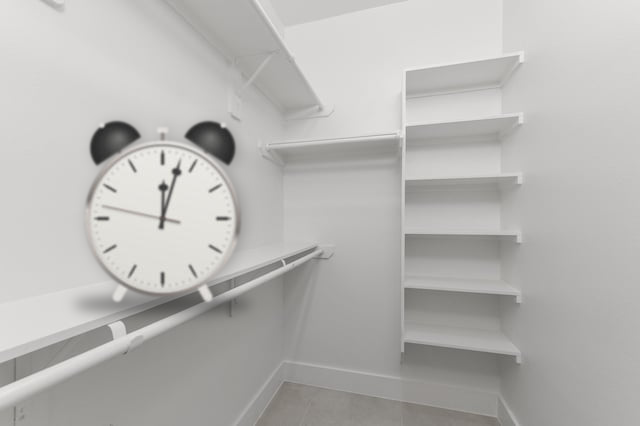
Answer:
{"hour": 12, "minute": 2, "second": 47}
